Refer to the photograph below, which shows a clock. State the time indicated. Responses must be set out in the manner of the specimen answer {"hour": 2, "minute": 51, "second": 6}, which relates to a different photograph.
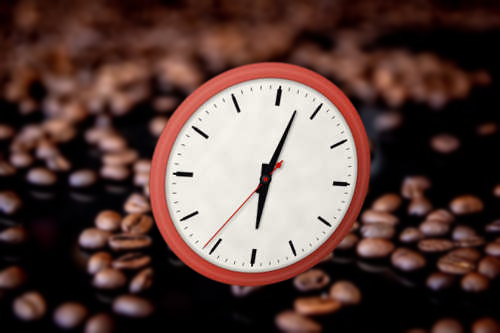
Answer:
{"hour": 6, "minute": 2, "second": 36}
